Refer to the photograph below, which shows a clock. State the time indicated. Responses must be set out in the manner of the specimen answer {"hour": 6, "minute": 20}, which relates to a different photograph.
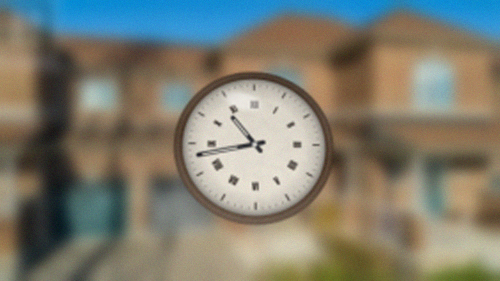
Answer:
{"hour": 10, "minute": 43}
